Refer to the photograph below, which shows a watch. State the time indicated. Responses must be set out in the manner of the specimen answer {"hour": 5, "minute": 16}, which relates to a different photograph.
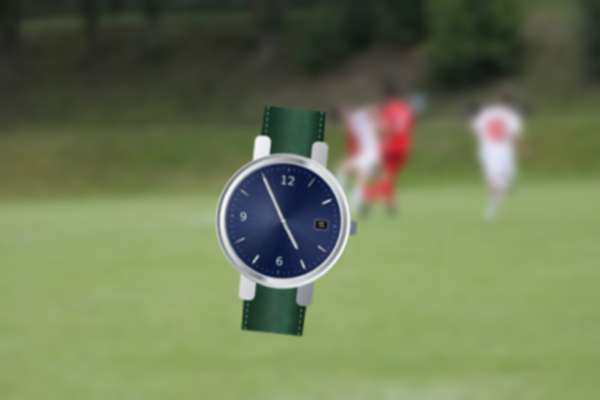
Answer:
{"hour": 4, "minute": 55}
